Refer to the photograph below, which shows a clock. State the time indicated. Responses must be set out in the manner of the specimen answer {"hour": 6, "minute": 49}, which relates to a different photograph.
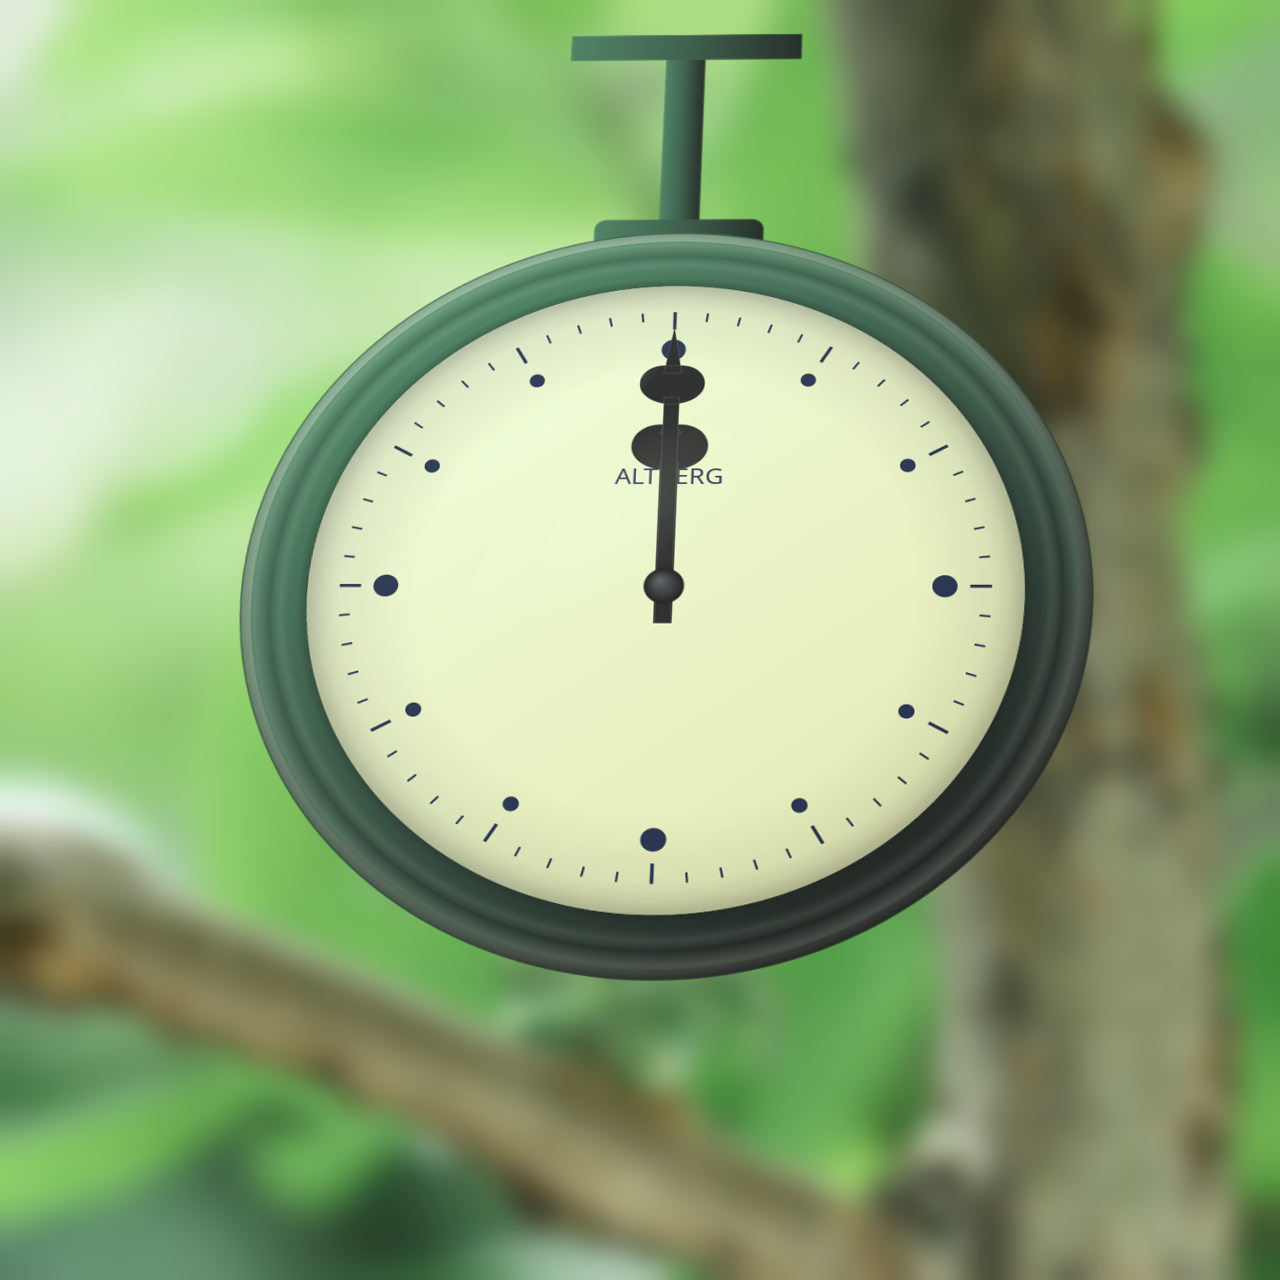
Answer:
{"hour": 12, "minute": 0}
